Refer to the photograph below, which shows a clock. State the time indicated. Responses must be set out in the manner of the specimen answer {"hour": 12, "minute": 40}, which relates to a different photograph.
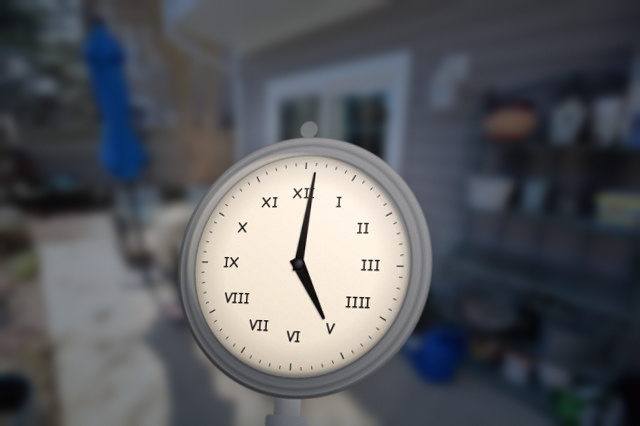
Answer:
{"hour": 5, "minute": 1}
